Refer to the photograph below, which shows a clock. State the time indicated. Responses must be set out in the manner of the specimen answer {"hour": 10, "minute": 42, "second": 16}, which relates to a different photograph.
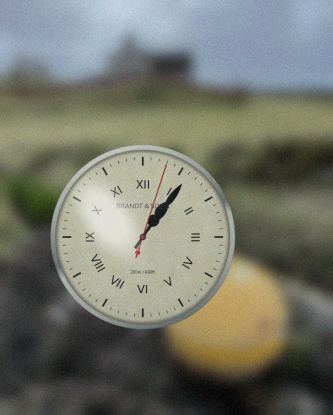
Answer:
{"hour": 1, "minute": 6, "second": 3}
